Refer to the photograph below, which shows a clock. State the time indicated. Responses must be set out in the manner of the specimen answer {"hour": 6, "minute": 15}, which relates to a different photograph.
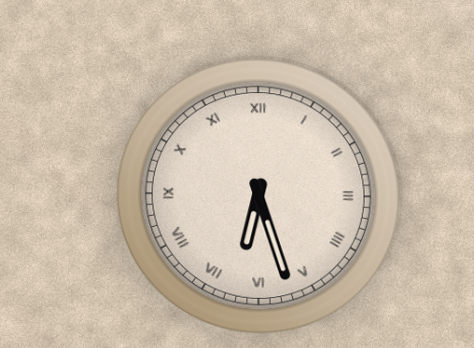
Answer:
{"hour": 6, "minute": 27}
